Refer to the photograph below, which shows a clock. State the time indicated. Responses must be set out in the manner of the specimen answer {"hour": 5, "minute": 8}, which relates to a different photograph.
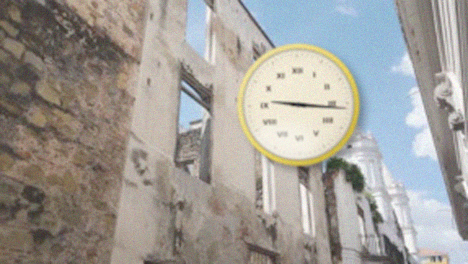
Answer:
{"hour": 9, "minute": 16}
